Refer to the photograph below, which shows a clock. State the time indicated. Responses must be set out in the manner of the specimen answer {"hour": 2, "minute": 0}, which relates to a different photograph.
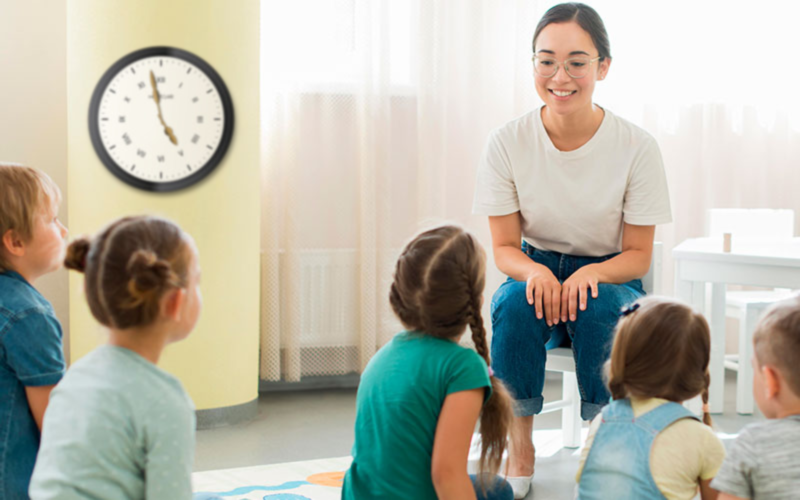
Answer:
{"hour": 4, "minute": 58}
